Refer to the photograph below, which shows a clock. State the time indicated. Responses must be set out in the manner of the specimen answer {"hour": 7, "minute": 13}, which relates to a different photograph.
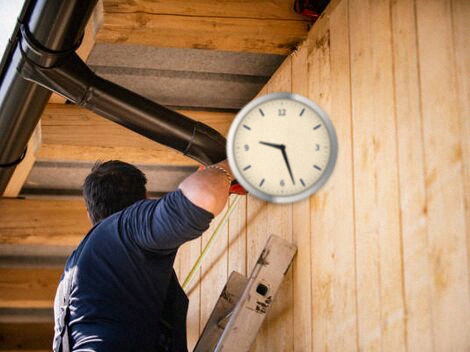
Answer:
{"hour": 9, "minute": 27}
